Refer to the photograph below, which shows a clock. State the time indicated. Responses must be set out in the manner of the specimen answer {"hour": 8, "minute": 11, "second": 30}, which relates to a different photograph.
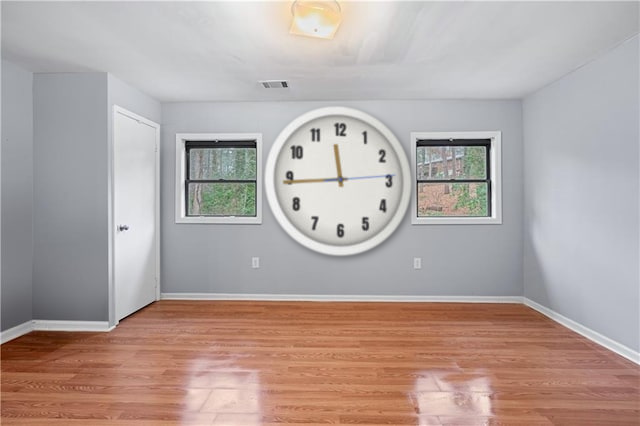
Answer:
{"hour": 11, "minute": 44, "second": 14}
